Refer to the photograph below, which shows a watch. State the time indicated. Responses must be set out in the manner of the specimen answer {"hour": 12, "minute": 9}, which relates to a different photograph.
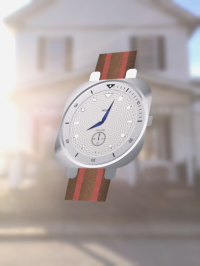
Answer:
{"hour": 8, "minute": 3}
